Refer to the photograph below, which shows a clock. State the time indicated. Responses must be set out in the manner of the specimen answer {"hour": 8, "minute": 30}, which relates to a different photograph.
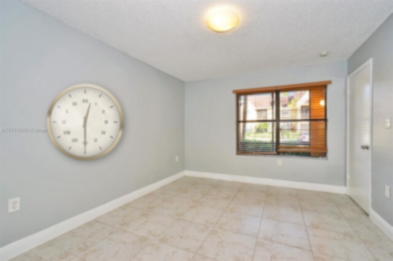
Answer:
{"hour": 12, "minute": 30}
